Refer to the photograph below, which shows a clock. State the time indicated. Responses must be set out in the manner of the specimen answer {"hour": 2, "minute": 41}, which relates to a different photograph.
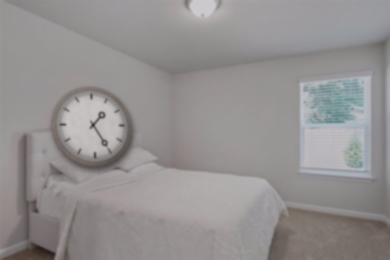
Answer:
{"hour": 1, "minute": 25}
